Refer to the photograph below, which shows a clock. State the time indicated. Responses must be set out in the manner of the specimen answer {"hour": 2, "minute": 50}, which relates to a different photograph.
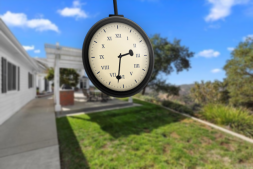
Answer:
{"hour": 2, "minute": 32}
